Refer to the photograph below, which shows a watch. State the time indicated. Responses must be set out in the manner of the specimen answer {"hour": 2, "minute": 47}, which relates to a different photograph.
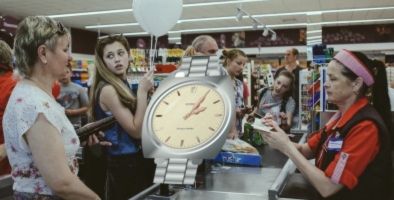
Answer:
{"hour": 2, "minute": 5}
